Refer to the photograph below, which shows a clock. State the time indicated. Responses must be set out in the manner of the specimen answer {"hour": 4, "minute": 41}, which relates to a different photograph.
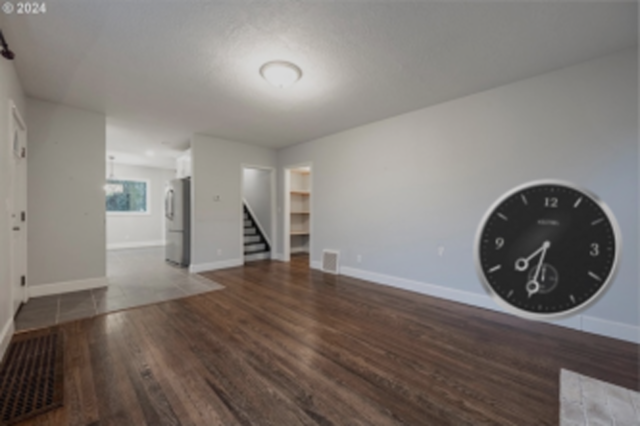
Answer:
{"hour": 7, "minute": 32}
